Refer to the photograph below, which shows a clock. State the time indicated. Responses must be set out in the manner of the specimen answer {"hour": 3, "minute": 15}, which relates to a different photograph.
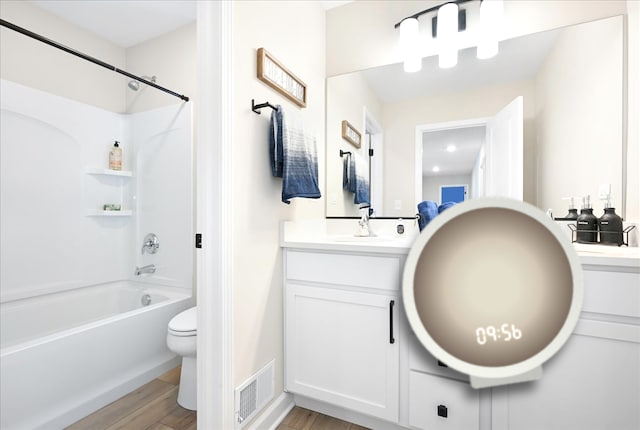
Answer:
{"hour": 9, "minute": 56}
